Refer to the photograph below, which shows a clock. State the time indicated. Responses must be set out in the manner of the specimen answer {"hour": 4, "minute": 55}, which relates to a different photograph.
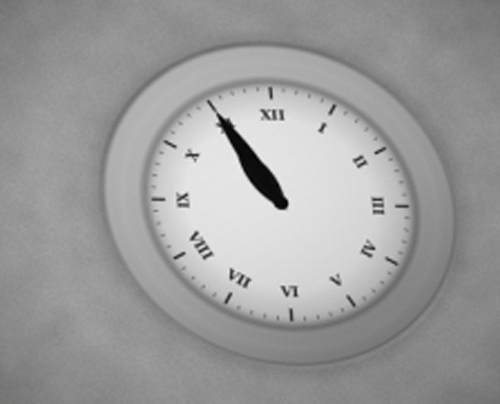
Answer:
{"hour": 10, "minute": 55}
